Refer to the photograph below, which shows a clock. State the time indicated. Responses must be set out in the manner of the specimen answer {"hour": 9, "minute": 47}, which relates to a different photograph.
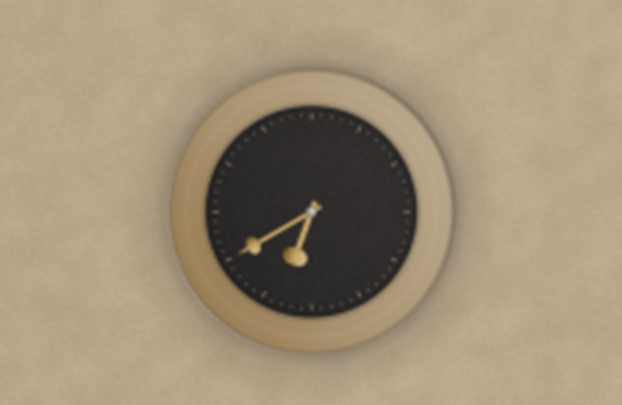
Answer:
{"hour": 6, "minute": 40}
